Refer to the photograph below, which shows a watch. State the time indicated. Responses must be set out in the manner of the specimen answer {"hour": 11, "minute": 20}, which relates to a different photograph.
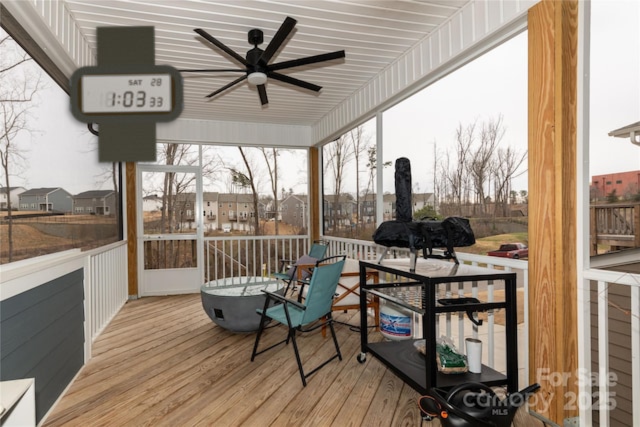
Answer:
{"hour": 1, "minute": 3}
